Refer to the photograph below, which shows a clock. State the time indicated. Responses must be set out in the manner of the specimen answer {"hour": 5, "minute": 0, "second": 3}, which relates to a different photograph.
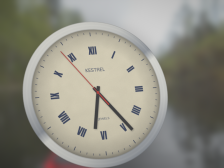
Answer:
{"hour": 6, "minute": 23, "second": 54}
